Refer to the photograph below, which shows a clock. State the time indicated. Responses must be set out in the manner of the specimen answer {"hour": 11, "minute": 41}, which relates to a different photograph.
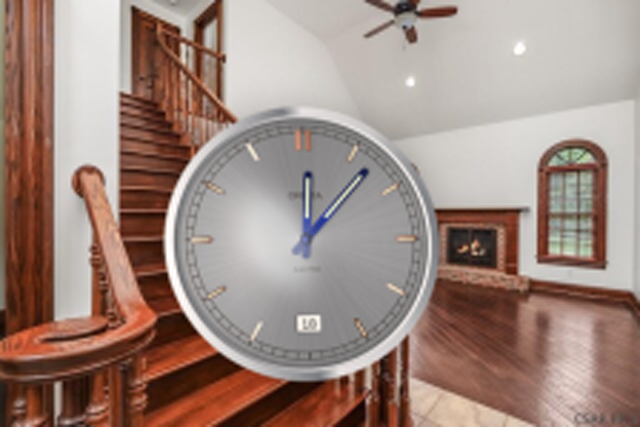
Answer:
{"hour": 12, "minute": 7}
